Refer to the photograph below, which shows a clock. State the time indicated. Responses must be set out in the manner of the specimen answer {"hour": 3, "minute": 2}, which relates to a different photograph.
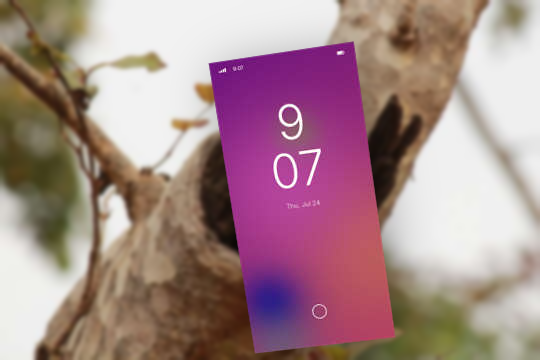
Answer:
{"hour": 9, "minute": 7}
